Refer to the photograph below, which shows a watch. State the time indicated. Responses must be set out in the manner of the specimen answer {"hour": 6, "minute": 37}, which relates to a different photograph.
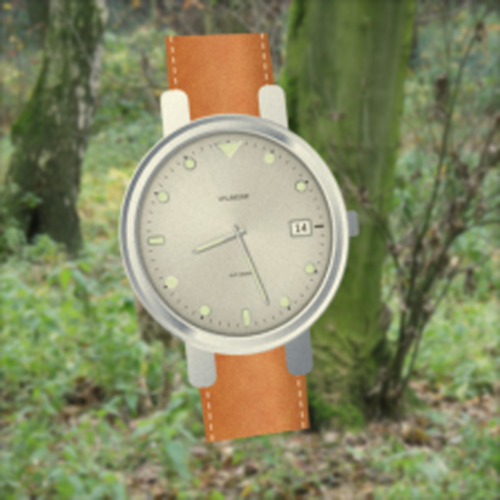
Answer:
{"hour": 8, "minute": 27}
